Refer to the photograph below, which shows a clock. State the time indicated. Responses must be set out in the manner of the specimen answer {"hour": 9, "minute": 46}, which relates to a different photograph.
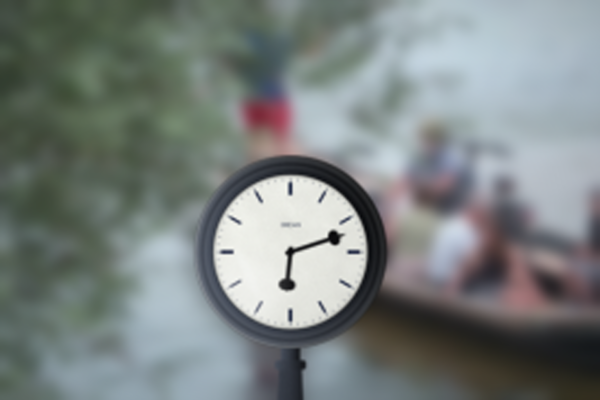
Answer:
{"hour": 6, "minute": 12}
